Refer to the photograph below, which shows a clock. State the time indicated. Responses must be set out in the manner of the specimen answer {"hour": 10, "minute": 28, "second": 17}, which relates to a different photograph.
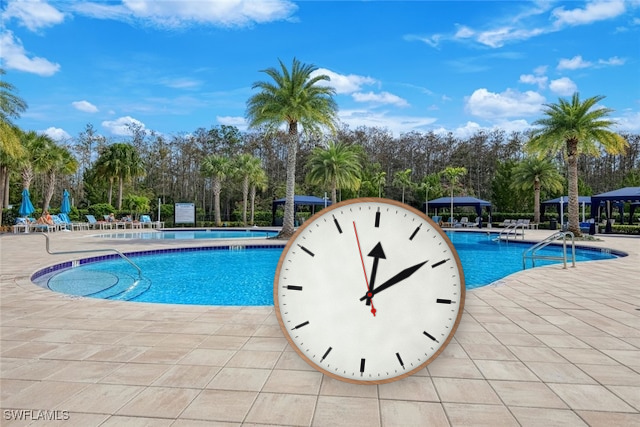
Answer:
{"hour": 12, "minute": 8, "second": 57}
